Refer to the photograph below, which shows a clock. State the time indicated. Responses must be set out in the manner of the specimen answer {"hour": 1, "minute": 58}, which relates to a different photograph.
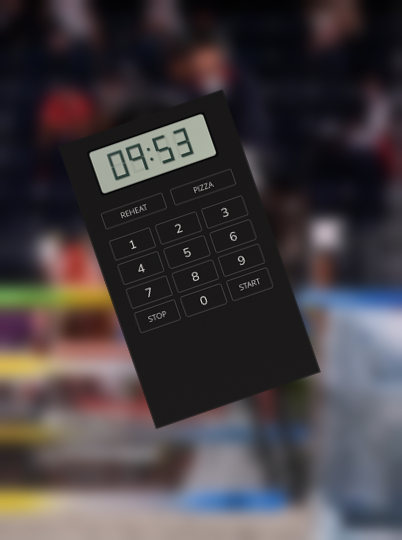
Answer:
{"hour": 9, "minute": 53}
